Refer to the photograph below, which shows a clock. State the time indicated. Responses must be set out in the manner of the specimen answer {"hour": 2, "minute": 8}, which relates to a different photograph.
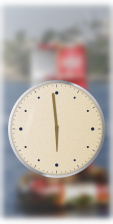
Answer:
{"hour": 5, "minute": 59}
